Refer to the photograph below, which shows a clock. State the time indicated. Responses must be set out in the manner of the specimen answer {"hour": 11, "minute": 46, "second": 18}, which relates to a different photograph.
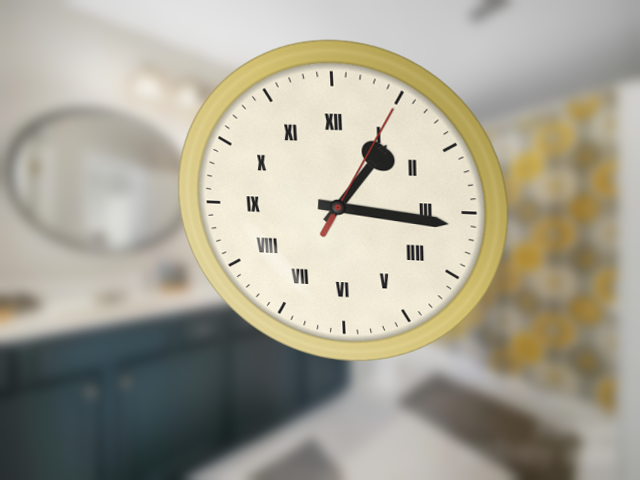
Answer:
{"hour": 1, "minute": 16, "second": 5}
